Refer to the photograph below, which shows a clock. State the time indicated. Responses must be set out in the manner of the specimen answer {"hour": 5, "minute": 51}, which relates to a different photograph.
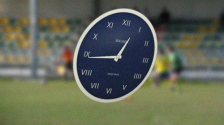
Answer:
{"hour": 12, "minute": 44}
